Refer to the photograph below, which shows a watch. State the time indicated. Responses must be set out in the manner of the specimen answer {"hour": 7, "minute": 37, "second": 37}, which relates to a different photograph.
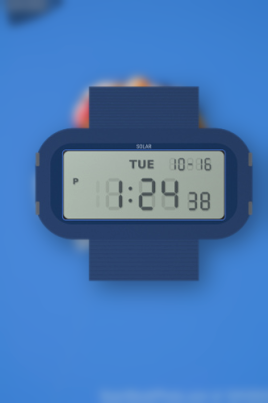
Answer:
{"hour": 1, "minute": 24, "second": 38}
